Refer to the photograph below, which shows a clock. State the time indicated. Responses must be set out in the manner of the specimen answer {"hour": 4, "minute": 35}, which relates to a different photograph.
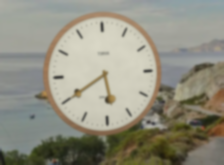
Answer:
{"hour": 5, "minute": 40}
